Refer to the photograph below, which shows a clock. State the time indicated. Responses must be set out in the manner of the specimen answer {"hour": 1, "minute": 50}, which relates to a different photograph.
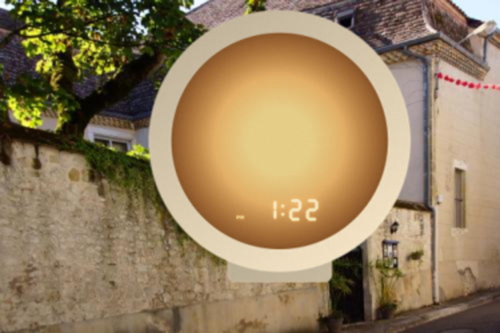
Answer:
{"hour": 1, "minute": 22}
